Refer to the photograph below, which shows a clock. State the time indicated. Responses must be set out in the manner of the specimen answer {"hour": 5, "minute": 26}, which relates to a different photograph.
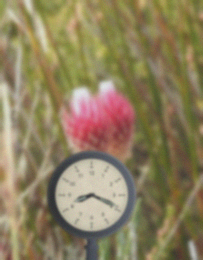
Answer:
{"hour": 8, "minute": 19}
